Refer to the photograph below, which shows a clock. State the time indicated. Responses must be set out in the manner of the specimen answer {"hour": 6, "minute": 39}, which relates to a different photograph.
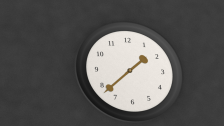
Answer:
{"hour": 1, "minute": 38}
